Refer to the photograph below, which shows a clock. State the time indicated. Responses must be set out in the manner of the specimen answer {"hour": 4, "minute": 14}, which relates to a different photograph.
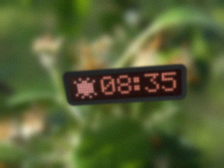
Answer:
{"hour": 8, "minute": 35}
